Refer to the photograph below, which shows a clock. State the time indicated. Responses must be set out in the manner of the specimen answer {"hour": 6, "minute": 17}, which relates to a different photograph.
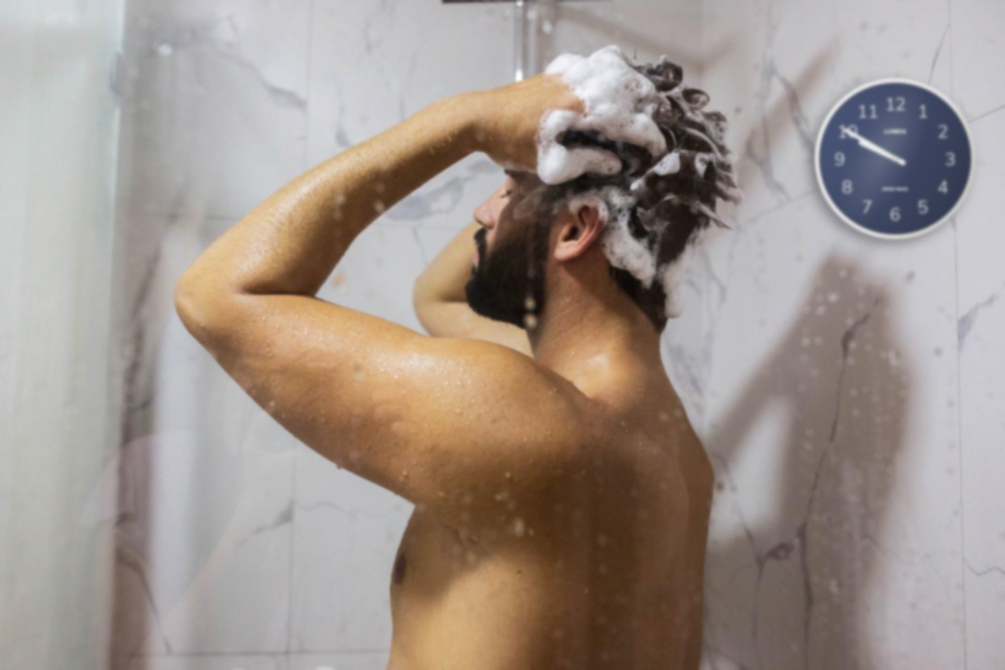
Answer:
{"hour": 9, "minute": 50}
